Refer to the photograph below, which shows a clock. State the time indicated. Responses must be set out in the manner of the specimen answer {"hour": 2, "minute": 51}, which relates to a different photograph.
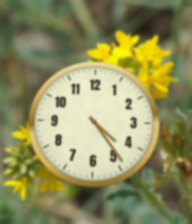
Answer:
{"hour": 4, "minute": 24}
